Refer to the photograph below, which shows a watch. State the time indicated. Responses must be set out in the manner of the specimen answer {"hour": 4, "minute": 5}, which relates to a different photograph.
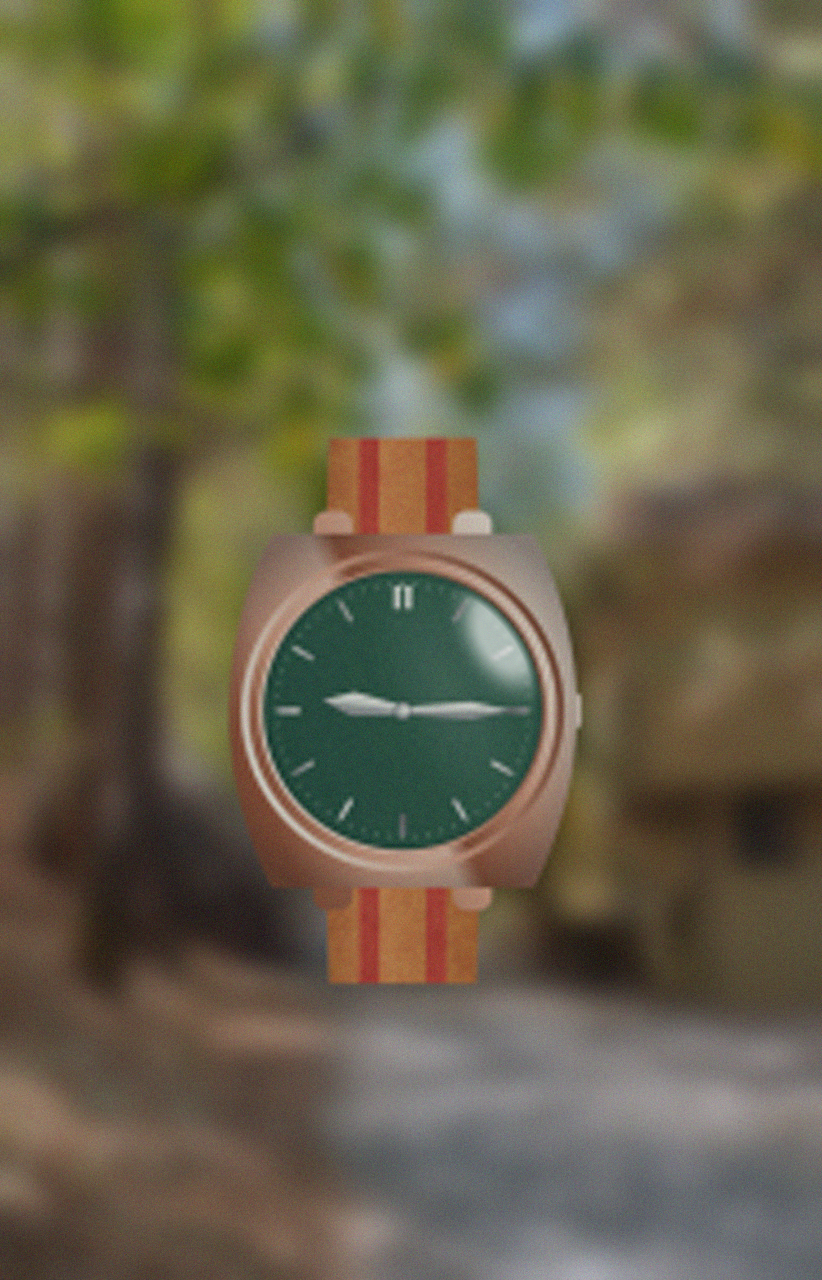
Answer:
{"hour": 9, "minute": 15}
